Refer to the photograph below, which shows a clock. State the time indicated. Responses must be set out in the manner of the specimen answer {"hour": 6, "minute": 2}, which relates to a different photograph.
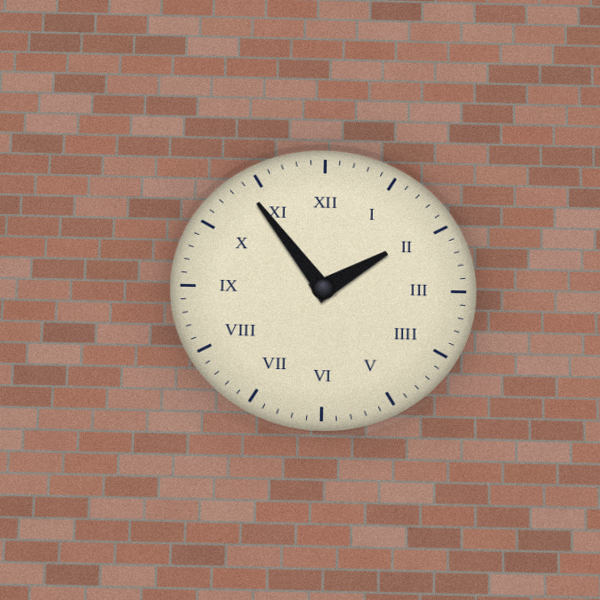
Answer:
{"hour": 1, "minute": 54}
